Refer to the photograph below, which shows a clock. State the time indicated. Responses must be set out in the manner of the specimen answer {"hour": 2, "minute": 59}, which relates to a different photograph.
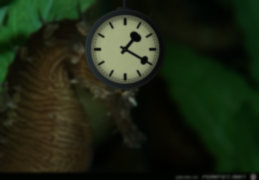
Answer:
{"hour": 1, "minute": 20}
